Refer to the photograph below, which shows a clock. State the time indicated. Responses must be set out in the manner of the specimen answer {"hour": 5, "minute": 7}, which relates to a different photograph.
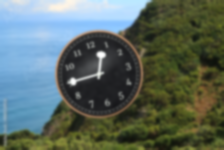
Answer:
{"hour": 12, "minute": 45}
